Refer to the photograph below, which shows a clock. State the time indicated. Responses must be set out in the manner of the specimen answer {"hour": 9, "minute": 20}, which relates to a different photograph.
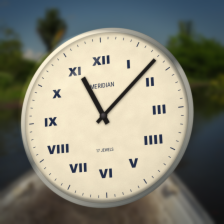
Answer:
{"hour": 11, "minute": 8}
